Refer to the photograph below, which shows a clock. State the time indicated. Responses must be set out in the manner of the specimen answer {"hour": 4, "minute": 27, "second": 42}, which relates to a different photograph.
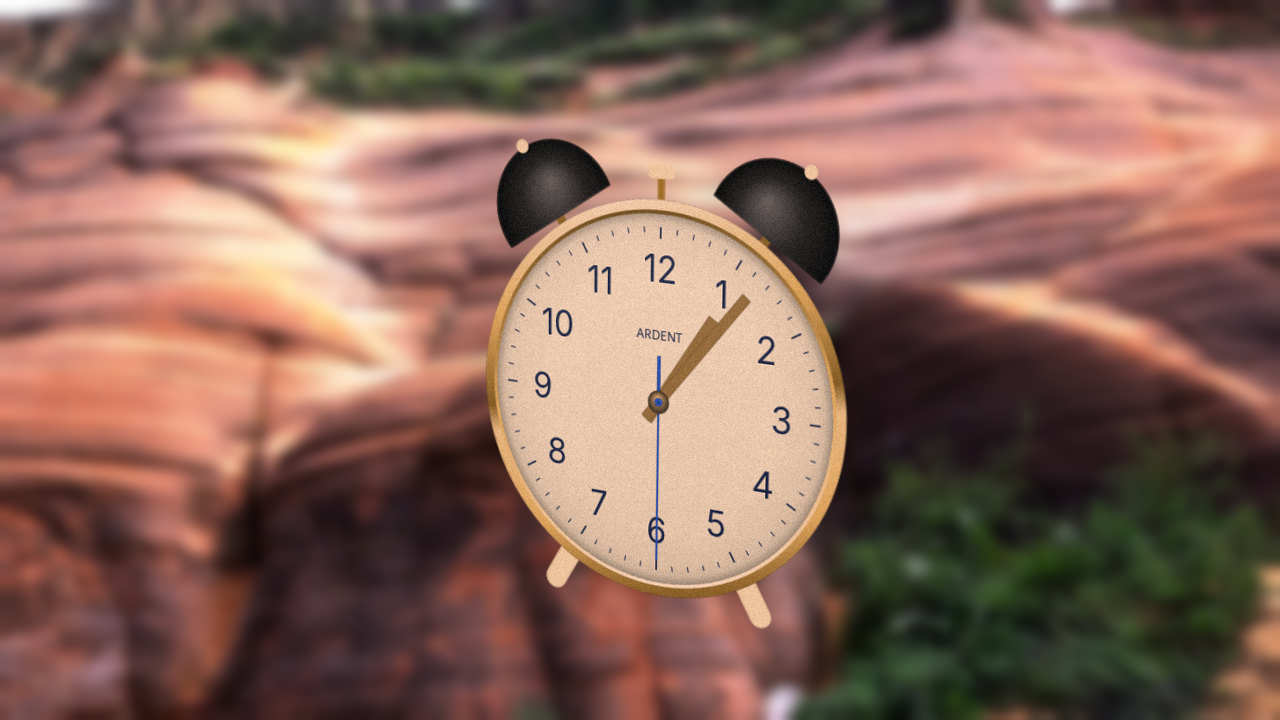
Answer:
{"hour": 1, "minute": 6, "second": 30}
